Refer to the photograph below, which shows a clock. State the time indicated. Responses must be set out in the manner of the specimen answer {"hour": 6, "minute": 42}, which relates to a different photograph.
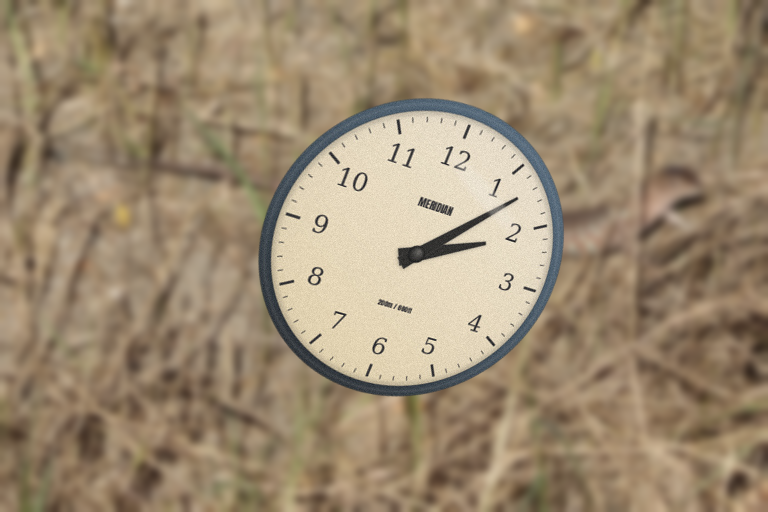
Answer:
{"hour": 2, "minute": 7}
